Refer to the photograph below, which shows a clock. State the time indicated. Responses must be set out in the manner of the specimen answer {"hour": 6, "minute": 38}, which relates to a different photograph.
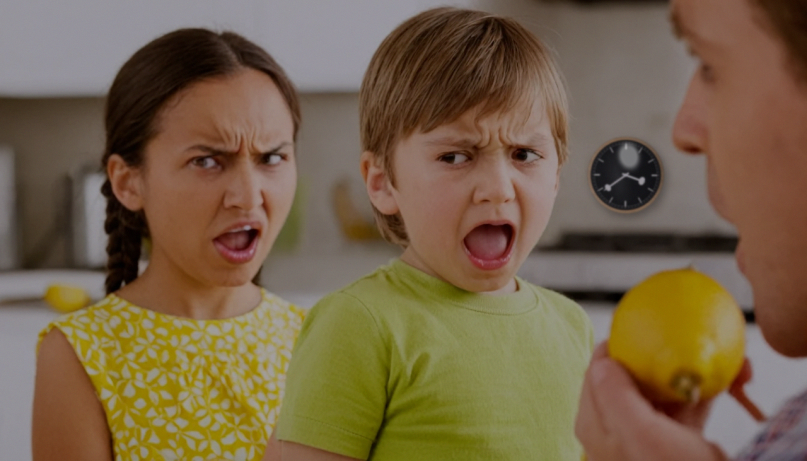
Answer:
{"hour": 3, "minute": 39}
